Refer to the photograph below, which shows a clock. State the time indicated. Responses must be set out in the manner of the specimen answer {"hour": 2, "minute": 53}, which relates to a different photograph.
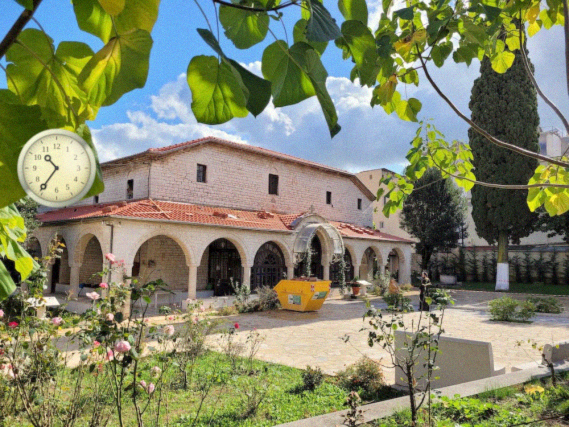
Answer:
{"hour": 10, "minute": 36}
